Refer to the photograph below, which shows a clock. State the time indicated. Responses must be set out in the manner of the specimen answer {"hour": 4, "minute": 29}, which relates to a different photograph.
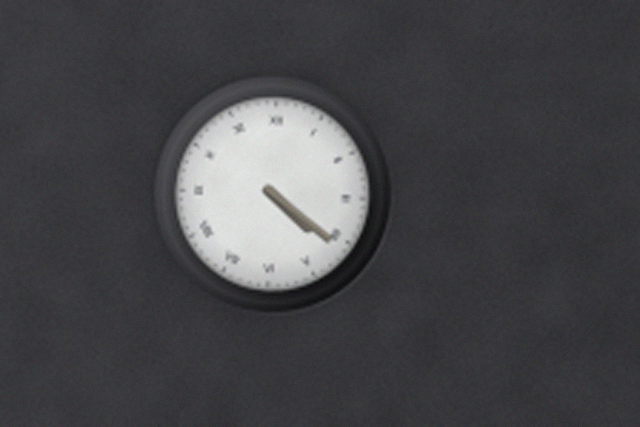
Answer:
{"hour": 4, "minute": 21}
